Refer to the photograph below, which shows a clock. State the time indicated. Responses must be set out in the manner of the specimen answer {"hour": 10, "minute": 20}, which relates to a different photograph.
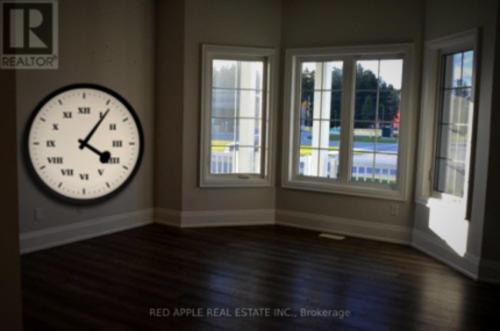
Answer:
{"hour": 4, "minute": 6}
